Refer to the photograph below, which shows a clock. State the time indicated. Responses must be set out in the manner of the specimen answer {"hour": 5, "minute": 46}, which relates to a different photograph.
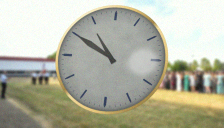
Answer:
{"hour": 10, "minute": 50}
